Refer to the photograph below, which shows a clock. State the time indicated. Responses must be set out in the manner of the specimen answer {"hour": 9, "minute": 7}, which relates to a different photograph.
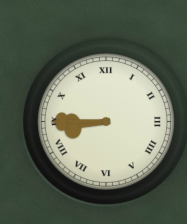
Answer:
{"hour": 8, "minute": 45}
